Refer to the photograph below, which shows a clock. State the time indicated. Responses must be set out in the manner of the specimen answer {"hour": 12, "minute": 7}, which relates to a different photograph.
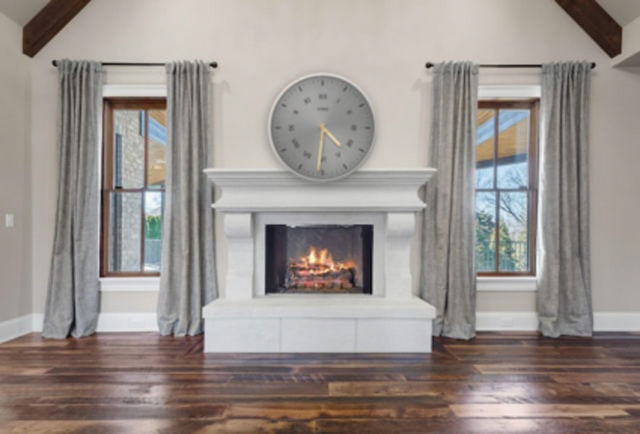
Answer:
{"hour": 4, "minute": 31}
